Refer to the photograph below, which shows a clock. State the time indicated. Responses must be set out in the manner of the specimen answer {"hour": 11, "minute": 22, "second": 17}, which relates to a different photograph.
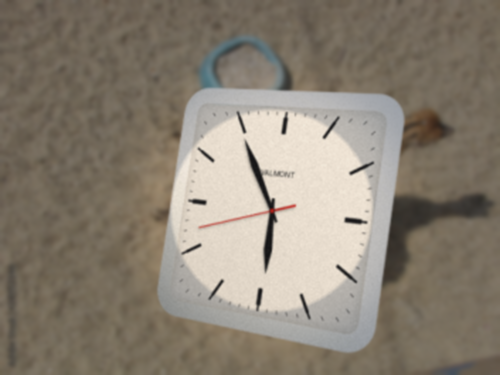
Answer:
{"hour": 5, "minute": 54, "second": 42}
